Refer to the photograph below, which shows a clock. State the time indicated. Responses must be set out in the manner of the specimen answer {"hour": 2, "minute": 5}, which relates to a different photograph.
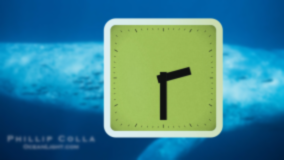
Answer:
{"hour": 2, "minute": 30}
